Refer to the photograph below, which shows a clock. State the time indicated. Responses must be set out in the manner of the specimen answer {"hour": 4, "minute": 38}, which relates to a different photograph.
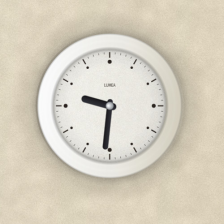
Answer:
{"hour": 9, "minute": 31}
